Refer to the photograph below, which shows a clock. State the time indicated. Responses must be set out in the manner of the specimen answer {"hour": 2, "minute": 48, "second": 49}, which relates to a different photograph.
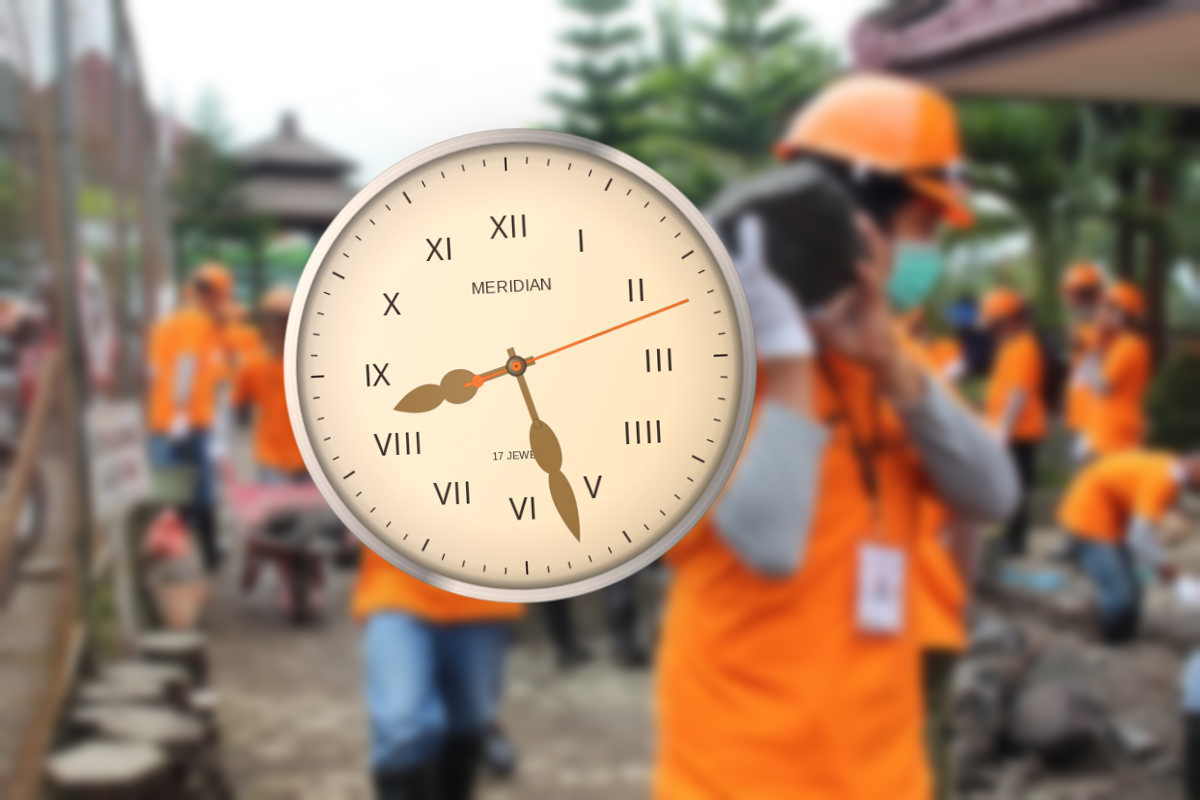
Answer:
{"hour": 8, "minute": 27, "second": 12}
